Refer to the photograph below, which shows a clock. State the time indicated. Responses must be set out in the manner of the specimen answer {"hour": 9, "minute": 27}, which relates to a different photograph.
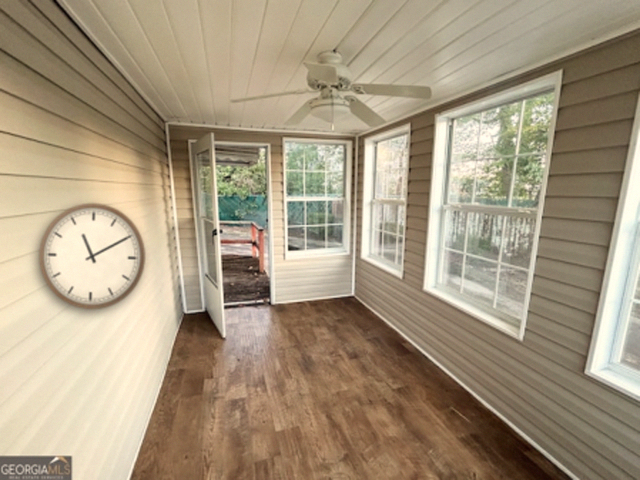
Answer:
{"hour": 11, "minute": 10}
